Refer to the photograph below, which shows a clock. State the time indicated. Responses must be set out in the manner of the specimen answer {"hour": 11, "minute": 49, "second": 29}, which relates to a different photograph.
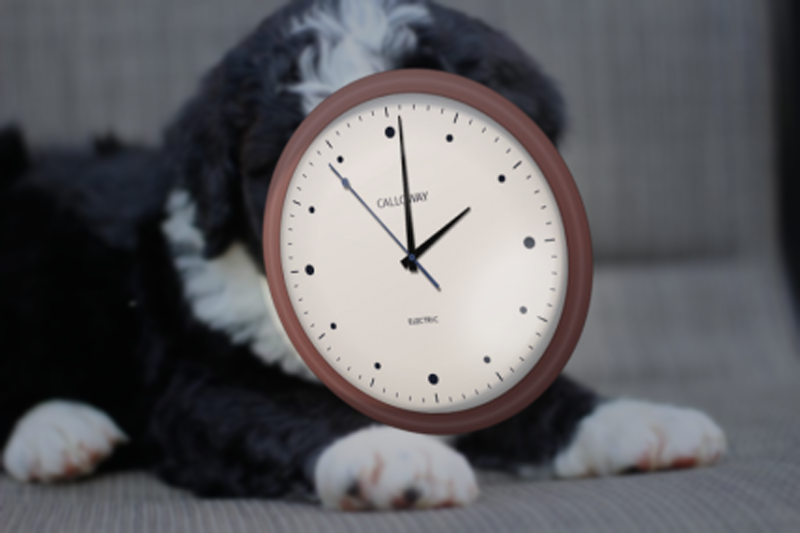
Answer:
{"hour": 2, "minute": 0, "second": 54}
